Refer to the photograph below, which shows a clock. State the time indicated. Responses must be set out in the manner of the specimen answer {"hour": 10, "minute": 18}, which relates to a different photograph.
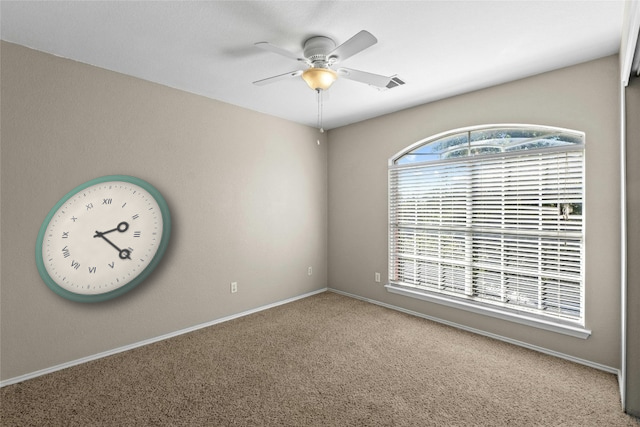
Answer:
{"hour": 2, "minute": 21}
